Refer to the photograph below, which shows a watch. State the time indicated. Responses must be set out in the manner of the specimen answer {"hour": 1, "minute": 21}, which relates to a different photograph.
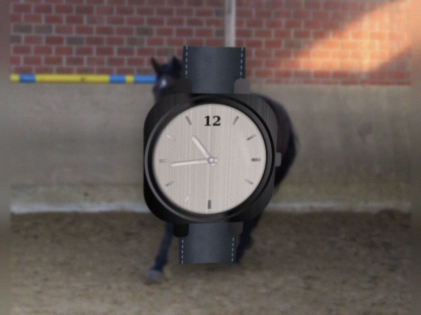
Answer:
{"hour": 10, "minute": 44}
